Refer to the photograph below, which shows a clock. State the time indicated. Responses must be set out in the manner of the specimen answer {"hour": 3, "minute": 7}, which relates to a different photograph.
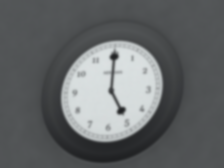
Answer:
{"hour": 5, "minute": 0}
